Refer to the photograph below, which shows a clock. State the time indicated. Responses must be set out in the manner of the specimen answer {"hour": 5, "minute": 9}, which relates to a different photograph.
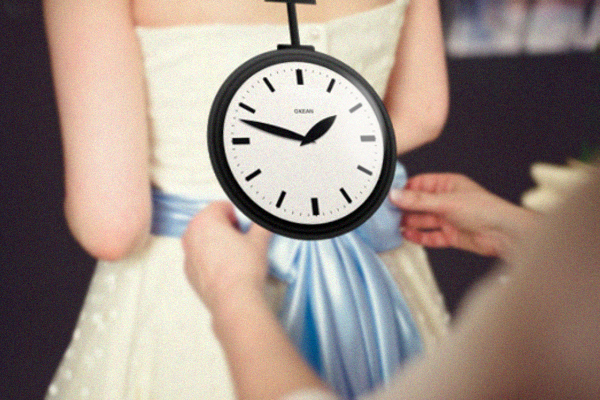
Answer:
{"hour": 1, "minute": 48}
